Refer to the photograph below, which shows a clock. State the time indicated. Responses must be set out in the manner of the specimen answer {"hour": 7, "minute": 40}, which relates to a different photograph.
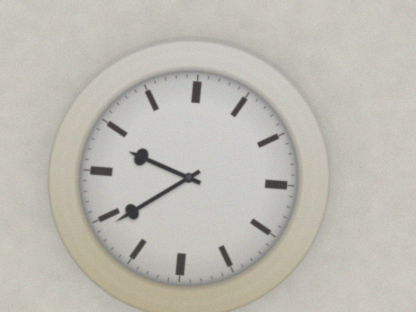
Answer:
{"hour": 9, "minute": 39}
